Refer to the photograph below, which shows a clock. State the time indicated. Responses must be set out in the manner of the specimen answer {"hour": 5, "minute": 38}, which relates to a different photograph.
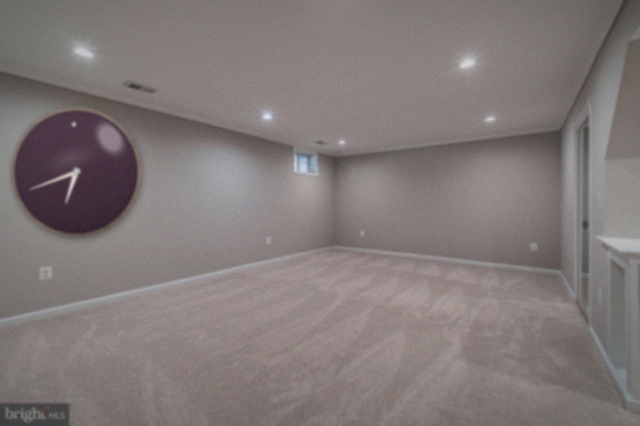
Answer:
{"hour": 6, "minute": 42}
